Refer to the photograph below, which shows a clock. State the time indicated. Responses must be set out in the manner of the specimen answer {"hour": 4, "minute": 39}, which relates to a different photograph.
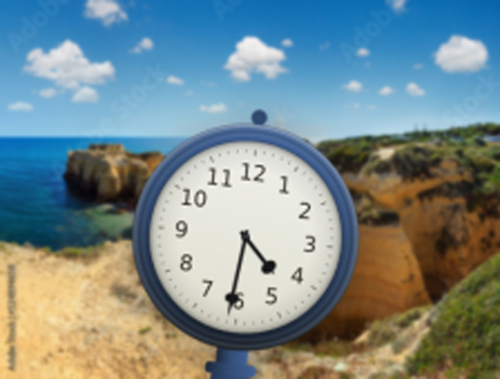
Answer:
{"hour": 4, "minute": 31}
